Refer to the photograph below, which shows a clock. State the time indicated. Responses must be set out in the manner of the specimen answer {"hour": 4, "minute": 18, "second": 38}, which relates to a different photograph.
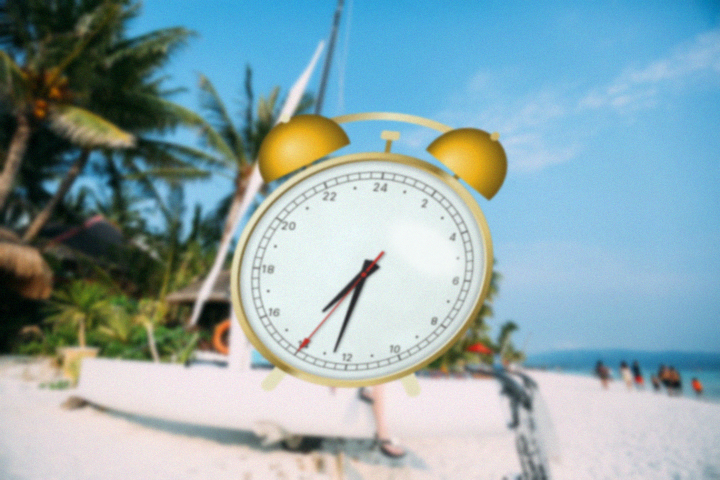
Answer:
{"hour": 14, "minute": 31, "second": 35}
